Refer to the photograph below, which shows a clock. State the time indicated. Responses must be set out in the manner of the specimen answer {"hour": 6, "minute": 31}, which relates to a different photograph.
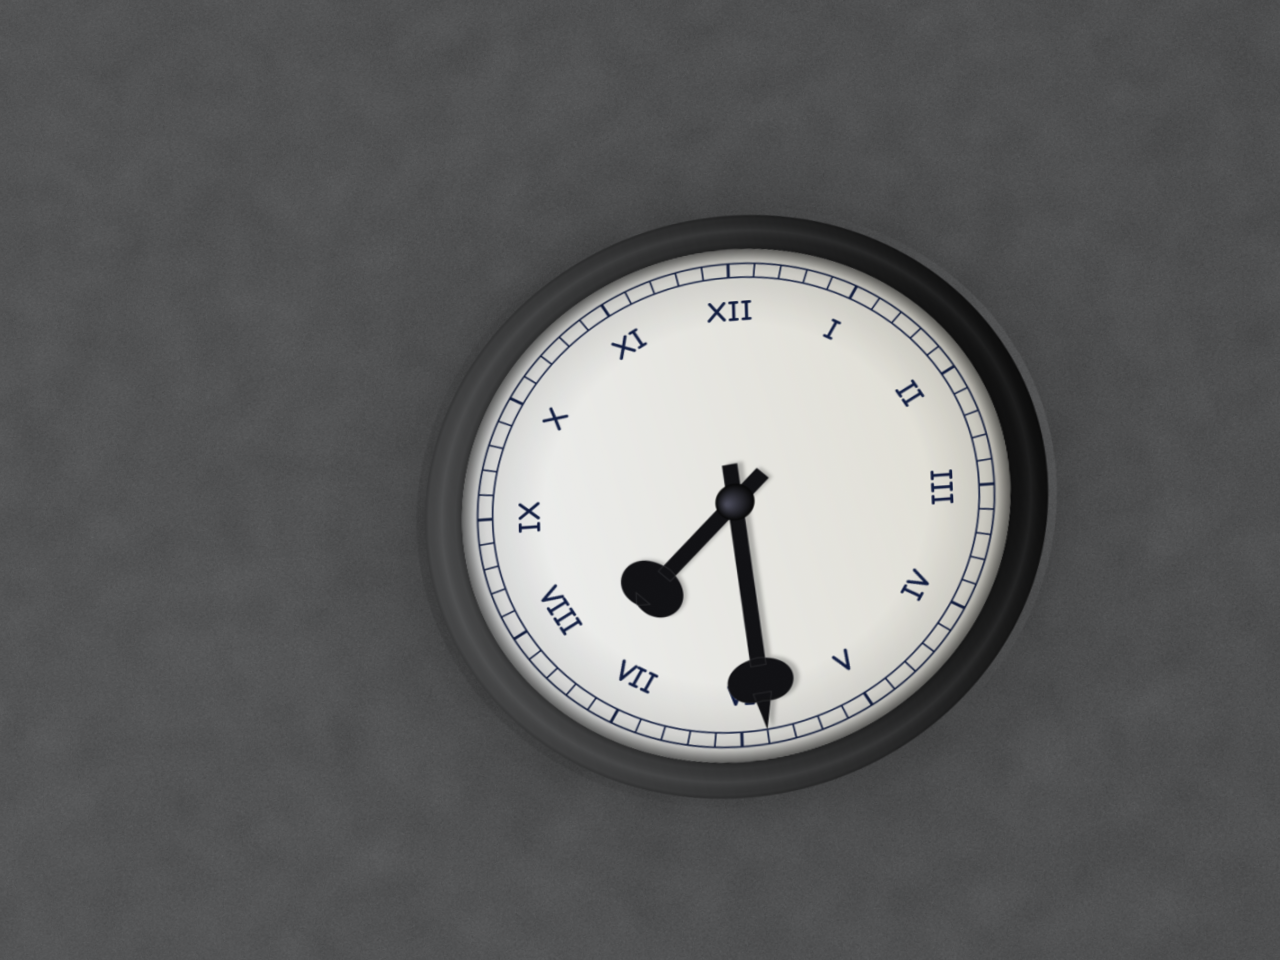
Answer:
{"hour": 7, "minute": 29}
